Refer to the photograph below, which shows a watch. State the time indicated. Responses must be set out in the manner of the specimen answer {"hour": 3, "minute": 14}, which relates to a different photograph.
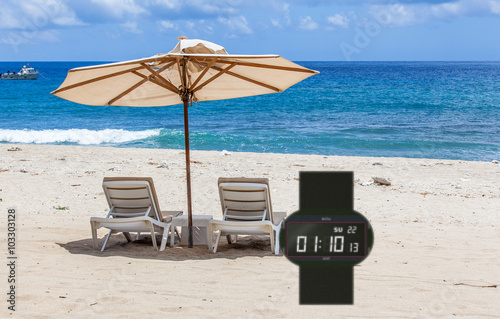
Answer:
{"hour": 1, "minute": 10}
